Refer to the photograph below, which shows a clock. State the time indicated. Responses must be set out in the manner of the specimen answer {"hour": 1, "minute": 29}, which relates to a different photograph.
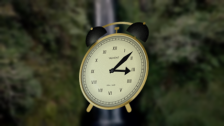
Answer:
{"hour": 3, "minute": 8}
